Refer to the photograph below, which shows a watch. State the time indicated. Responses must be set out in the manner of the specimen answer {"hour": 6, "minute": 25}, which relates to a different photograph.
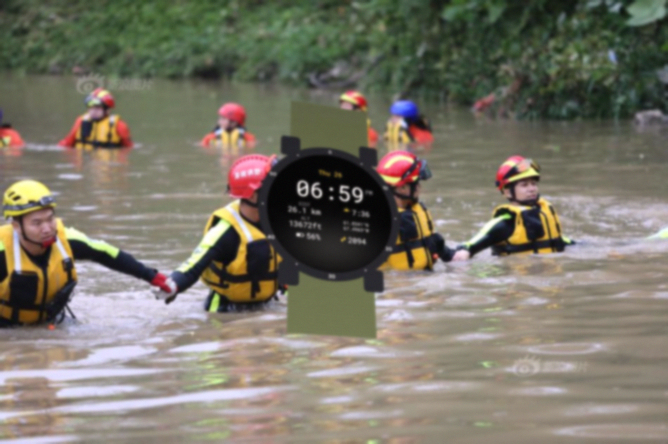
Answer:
{"hour": 6, "minute": 59}
